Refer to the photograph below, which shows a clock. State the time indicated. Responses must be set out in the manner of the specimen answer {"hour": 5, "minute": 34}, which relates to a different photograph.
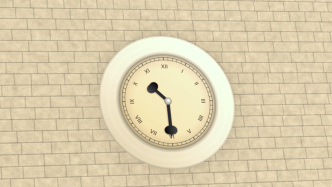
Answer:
{"hour": 10, "minute": 30}
